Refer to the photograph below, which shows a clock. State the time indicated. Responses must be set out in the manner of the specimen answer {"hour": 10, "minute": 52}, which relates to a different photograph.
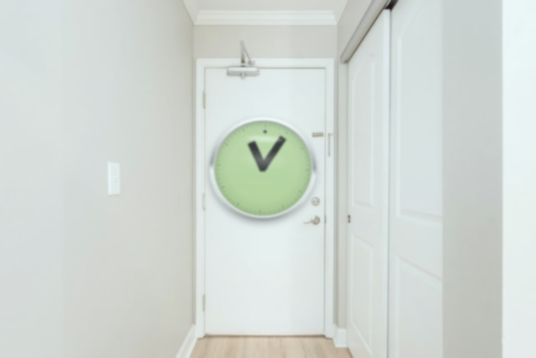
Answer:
{"hour": 11, "minute": 5}
